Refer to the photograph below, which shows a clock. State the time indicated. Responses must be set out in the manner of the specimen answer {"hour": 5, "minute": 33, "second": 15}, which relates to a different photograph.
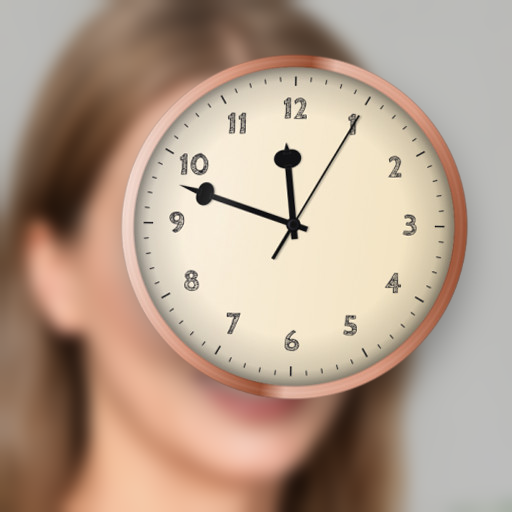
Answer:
{"hour": 11, "minute": 48, "second": 5}
